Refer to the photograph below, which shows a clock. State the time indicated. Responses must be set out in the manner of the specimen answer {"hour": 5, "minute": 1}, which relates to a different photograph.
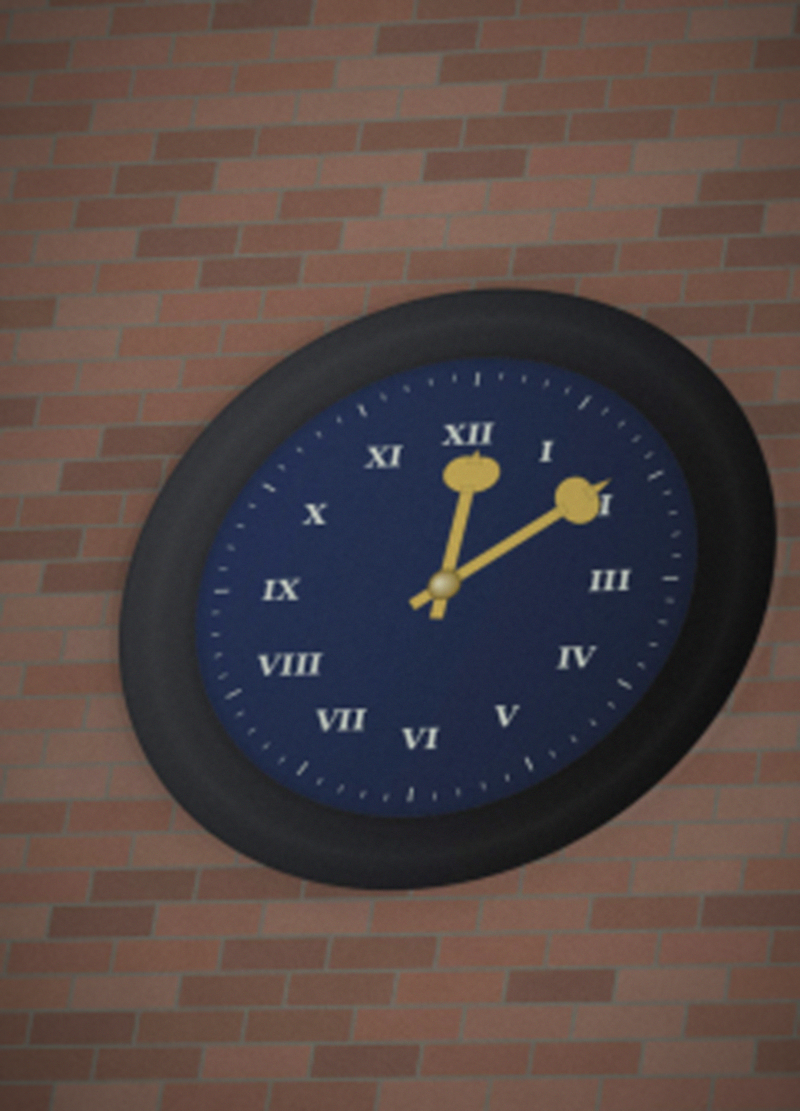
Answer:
{"hour": 12, "minute": 9}
